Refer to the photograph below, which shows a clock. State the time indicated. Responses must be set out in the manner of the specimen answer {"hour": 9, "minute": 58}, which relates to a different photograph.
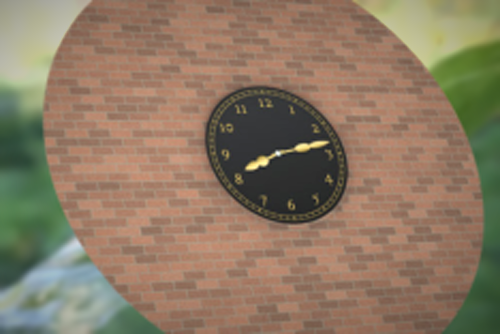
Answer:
{"hour": 8, "minute": 13}
